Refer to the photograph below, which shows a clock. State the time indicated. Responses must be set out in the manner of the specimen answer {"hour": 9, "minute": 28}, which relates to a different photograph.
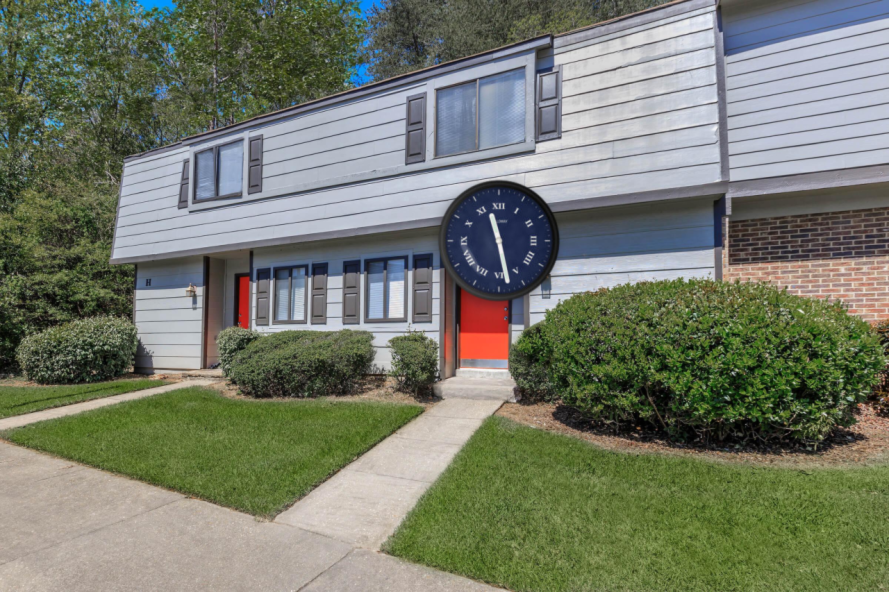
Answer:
{"hour": 11, "minute": 28}
